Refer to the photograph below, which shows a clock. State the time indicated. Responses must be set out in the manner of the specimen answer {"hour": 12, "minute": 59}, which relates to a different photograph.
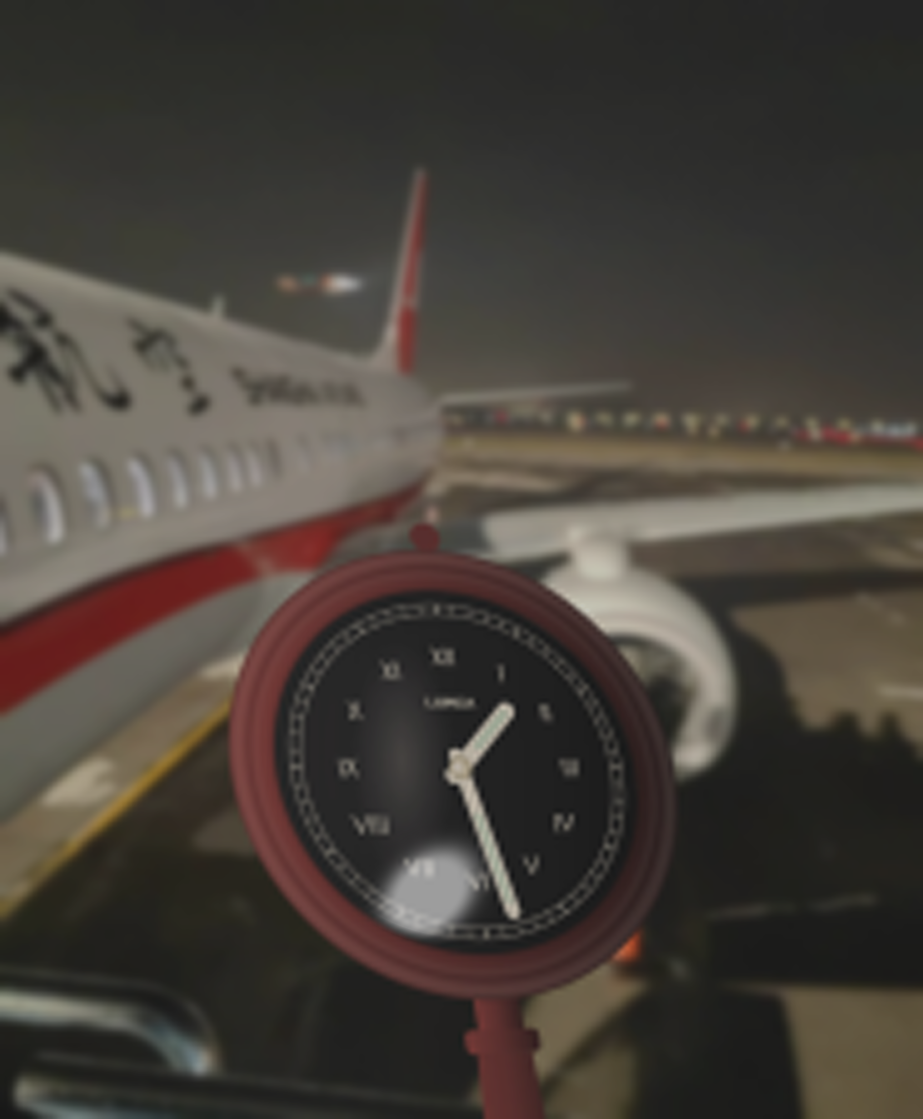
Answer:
{"hour": 1, "minute": 28}
